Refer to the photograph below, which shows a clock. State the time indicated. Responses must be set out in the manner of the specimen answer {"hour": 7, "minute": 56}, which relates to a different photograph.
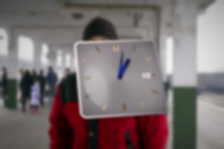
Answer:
{"hour": 1, "minute": 2}
